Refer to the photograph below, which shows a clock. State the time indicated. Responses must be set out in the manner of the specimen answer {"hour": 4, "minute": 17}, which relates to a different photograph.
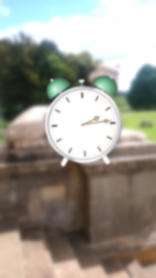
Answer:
{"hour": 2, "minute": 14}
